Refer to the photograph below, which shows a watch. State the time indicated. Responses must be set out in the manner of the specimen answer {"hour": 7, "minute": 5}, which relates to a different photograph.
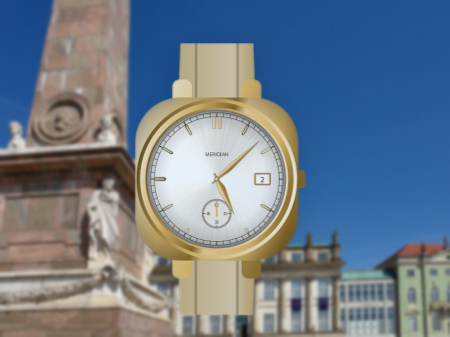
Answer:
{"hour": 5, "minute": 8}
